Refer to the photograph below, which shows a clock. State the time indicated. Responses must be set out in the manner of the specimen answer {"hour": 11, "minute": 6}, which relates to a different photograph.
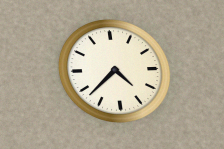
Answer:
{"hour": 4, "minute": 38}
